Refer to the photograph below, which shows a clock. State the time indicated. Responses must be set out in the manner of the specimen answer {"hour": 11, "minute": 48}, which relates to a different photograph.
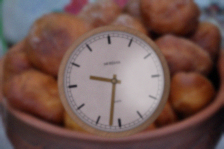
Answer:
{"hour": 9, "minute": 32}
